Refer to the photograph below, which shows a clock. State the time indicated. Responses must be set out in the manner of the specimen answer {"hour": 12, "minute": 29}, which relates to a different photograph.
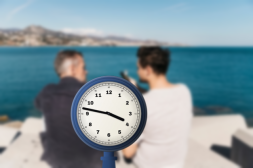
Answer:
{"hour": 3, "minute": 47}
